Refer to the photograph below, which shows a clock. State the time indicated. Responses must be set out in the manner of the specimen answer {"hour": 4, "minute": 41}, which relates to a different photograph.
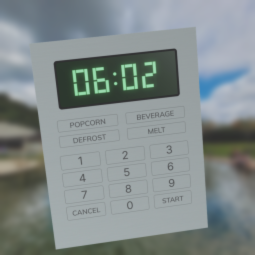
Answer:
{"hour": 6, "minute": 2}
